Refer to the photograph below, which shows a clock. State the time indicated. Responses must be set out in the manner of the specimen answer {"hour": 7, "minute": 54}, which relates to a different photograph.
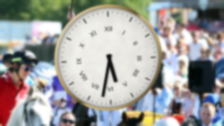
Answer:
{"hour": 5, "minute": 32}
